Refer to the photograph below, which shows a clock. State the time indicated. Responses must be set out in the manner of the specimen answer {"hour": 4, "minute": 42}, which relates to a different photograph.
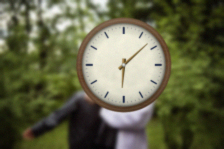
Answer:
{"hour": 6, "minute": 8}
